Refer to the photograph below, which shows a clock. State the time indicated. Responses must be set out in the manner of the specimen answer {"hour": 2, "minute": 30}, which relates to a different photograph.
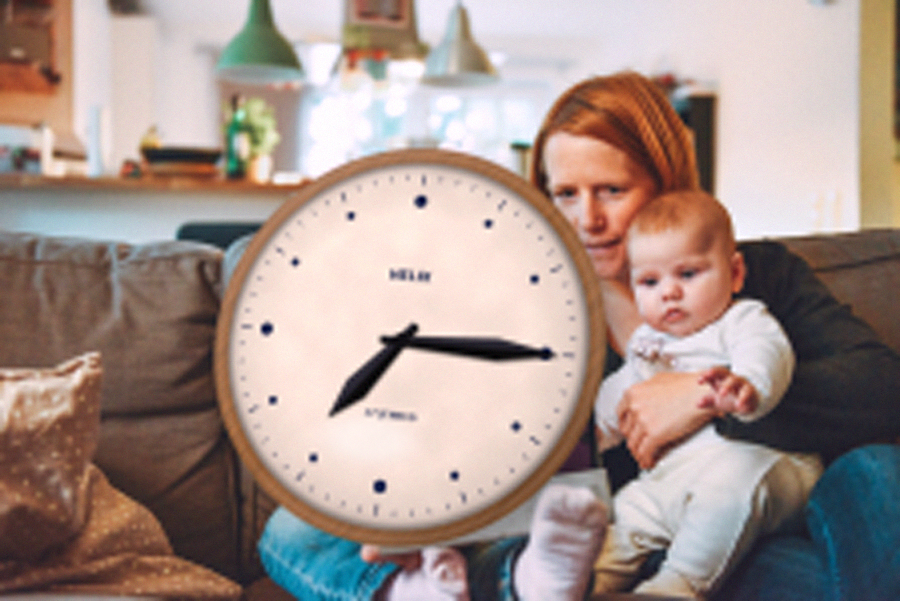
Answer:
{"hour": 7, "minute": 15}
